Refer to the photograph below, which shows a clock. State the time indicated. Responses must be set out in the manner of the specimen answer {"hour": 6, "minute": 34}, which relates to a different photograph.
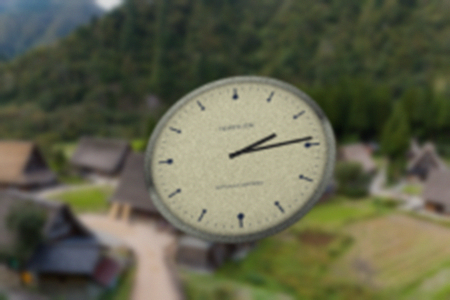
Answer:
{"hour": 2, "minute": 14}
